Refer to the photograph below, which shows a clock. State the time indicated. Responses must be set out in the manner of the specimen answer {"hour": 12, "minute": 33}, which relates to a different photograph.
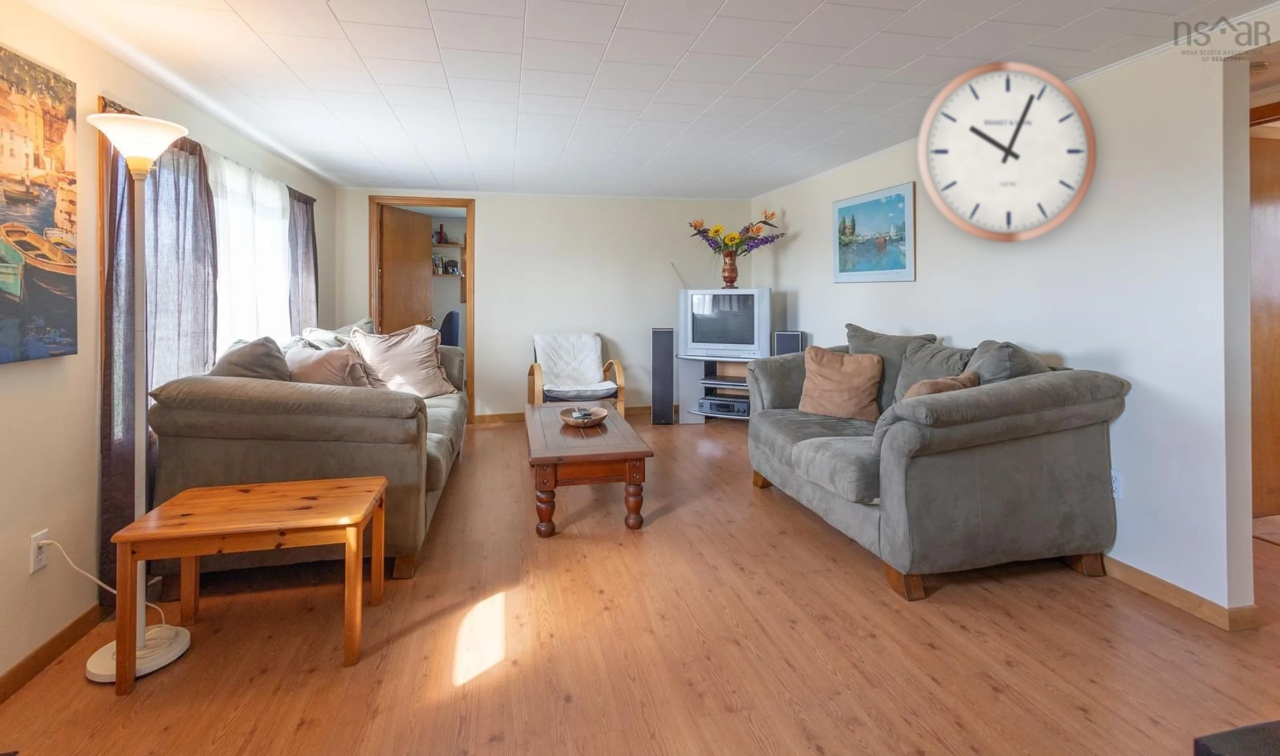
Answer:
{"hour": 10, "minute": 4}
